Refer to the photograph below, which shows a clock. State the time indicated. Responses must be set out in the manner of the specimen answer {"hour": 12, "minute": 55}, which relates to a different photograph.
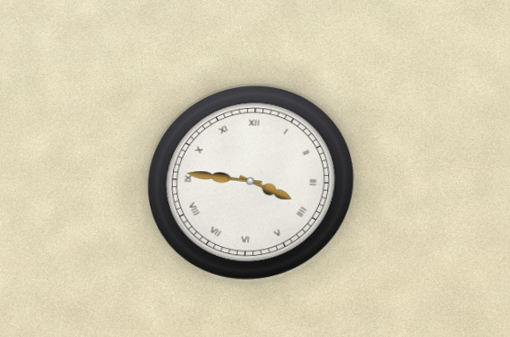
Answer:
{"hour": 3, "minute": 46}
